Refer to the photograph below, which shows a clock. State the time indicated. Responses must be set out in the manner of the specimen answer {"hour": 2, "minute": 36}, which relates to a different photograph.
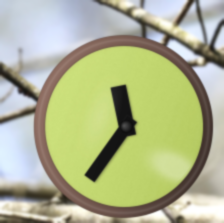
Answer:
{"hour": 11, "minute": 36}
